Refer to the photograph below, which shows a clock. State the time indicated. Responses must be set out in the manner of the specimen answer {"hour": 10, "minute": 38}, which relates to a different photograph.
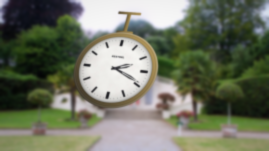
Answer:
{"hour": 2, "minute": 19}
